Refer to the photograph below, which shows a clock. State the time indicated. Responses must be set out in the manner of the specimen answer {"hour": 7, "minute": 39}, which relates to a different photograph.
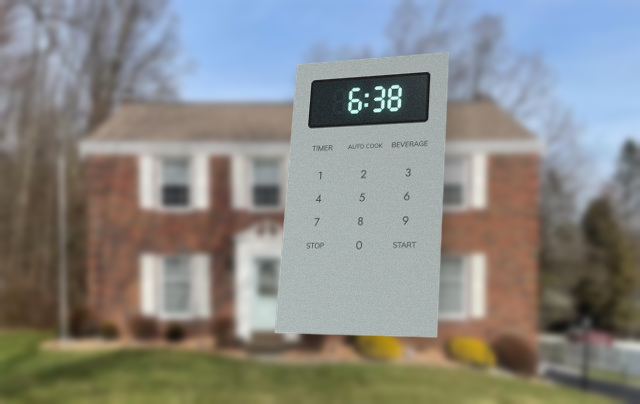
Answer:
{"hour": 6, "minute": 38}
